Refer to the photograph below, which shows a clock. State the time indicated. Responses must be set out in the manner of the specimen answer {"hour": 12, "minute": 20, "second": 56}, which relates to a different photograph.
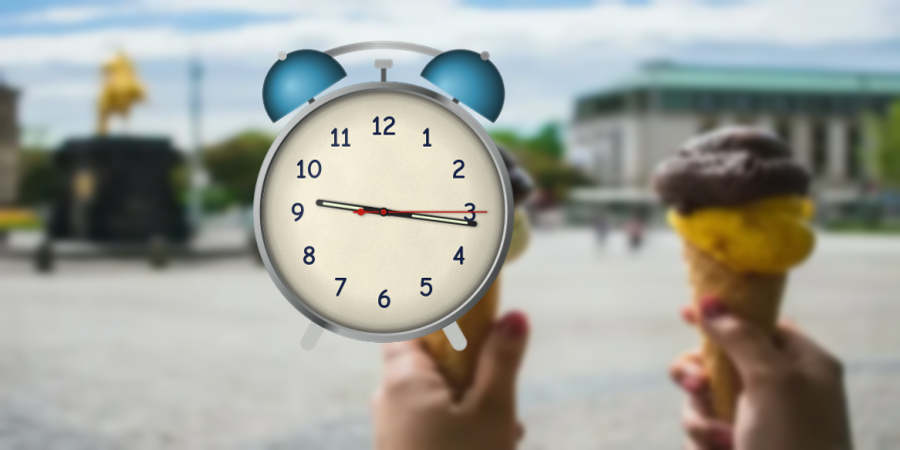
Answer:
{"hour": 9, "minute": 16, "second": 15}
